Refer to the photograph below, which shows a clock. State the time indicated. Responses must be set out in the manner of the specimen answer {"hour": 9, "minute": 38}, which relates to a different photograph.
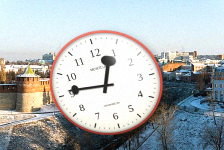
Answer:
{"hour": 12, "minute": 46}
